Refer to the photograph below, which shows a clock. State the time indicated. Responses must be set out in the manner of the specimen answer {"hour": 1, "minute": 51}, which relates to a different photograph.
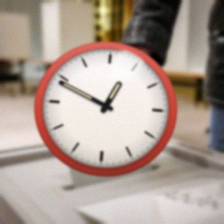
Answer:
{"hour": 12, "minute": 49}
